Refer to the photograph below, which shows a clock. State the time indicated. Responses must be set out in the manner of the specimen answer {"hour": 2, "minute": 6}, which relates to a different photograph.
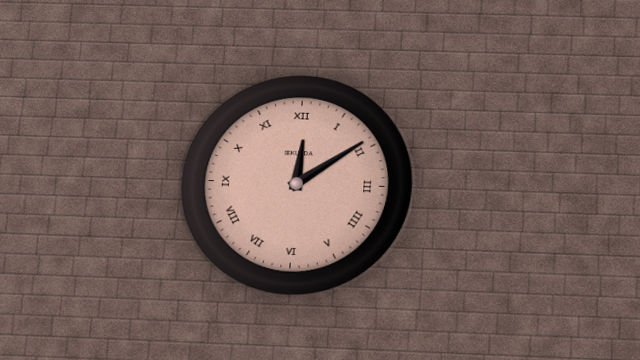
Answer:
{"hour": 12, "minute": 9}
